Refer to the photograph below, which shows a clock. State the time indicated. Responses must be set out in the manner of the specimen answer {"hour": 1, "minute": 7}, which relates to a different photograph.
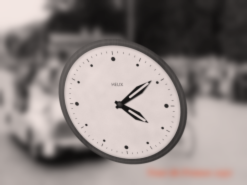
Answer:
{"hour": 4, "minute": 9}
